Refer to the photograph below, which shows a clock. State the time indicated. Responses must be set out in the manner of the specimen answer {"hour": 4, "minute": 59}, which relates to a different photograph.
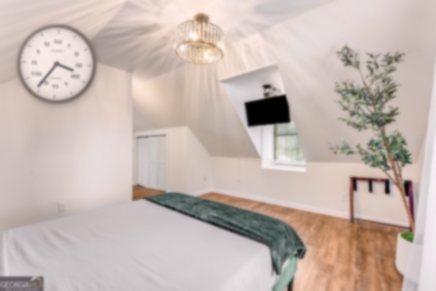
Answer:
{"hour": 3, "minute": 36}
